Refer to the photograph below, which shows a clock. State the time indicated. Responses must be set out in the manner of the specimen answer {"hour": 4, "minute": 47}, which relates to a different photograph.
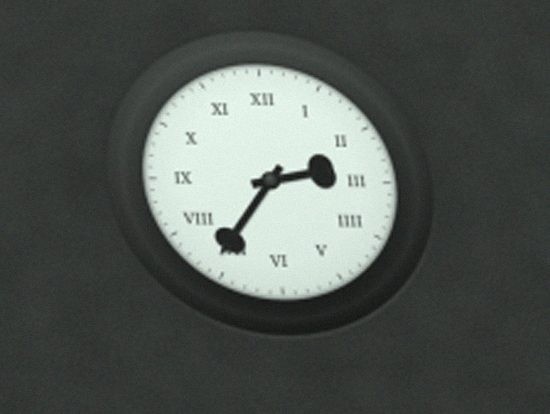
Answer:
{"hour": 2, "minute": 36}
